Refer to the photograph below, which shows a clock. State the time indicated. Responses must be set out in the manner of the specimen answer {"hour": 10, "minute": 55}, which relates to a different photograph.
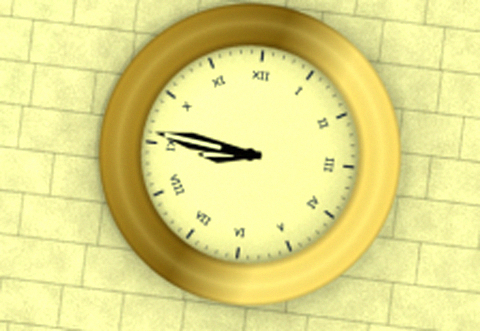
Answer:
{"hour": 8, "minute": 46}
